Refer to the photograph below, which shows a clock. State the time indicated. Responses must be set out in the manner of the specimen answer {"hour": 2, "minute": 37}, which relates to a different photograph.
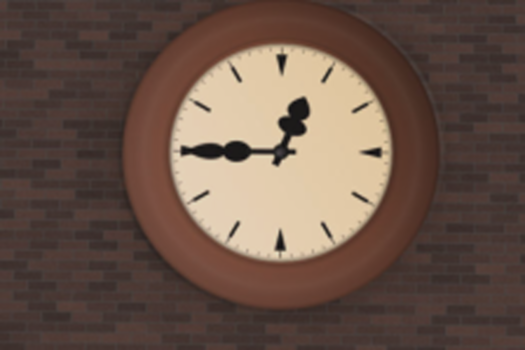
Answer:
{"hour": 12, "minute": 45}
